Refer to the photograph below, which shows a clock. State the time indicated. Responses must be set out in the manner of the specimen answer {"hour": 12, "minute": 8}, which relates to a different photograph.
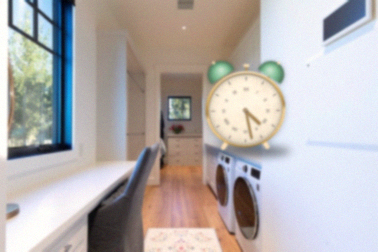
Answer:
{"hour": 4, "minute": 28}
